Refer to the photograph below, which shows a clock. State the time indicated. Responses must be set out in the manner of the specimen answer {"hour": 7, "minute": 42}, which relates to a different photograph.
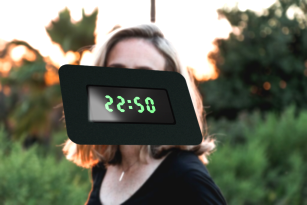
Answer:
{"hour": 22, "minute": 50}
